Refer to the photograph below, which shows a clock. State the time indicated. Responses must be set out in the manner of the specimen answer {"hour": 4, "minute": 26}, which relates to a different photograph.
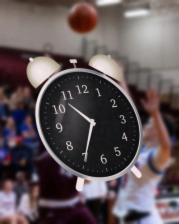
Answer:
{"hour": 10, "minute": 35}
